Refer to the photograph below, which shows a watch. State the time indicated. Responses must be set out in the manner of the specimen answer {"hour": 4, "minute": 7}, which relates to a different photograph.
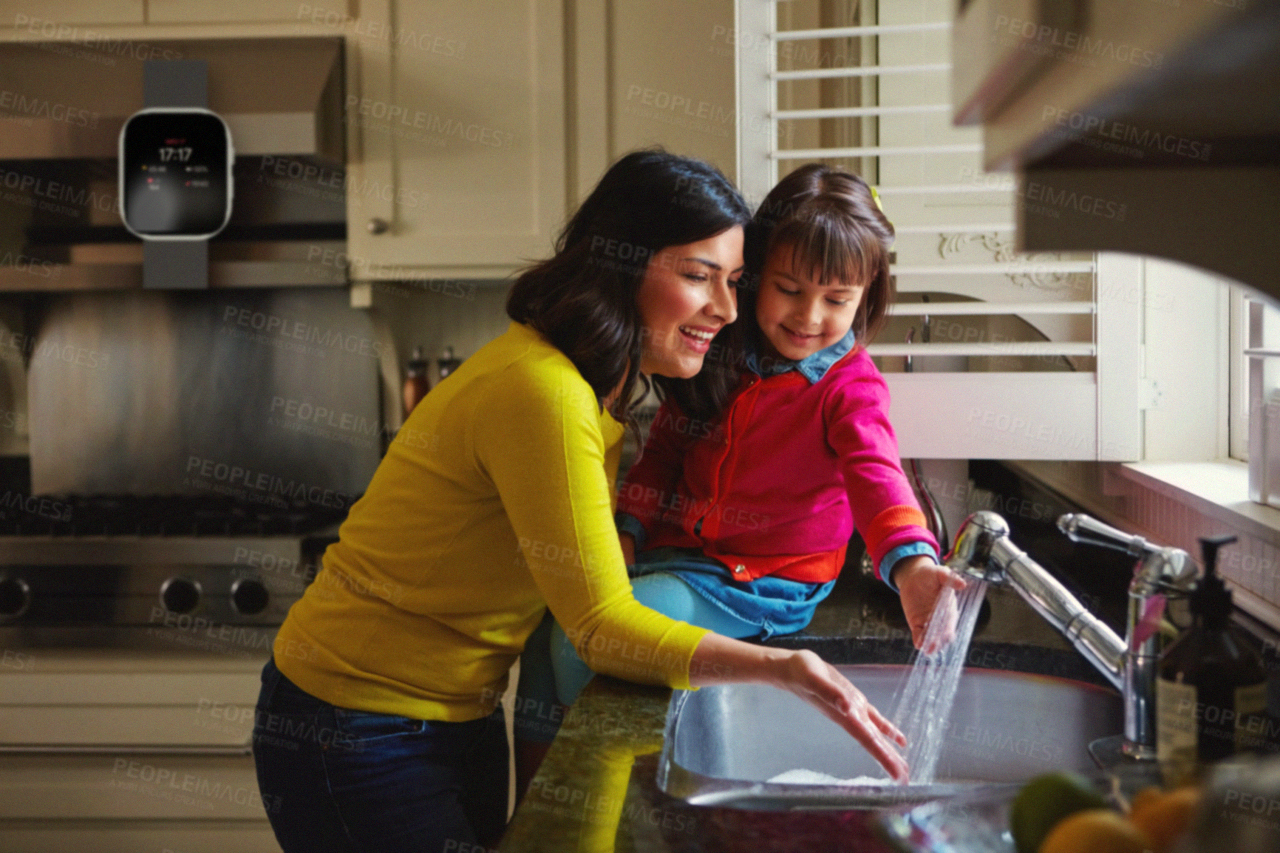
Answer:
{"hour": 17, "minute": 17}
